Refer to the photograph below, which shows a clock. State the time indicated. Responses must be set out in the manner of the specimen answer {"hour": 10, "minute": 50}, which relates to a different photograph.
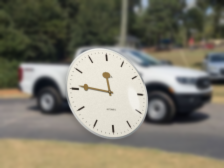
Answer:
{"hour": 11, "minute": 46}
